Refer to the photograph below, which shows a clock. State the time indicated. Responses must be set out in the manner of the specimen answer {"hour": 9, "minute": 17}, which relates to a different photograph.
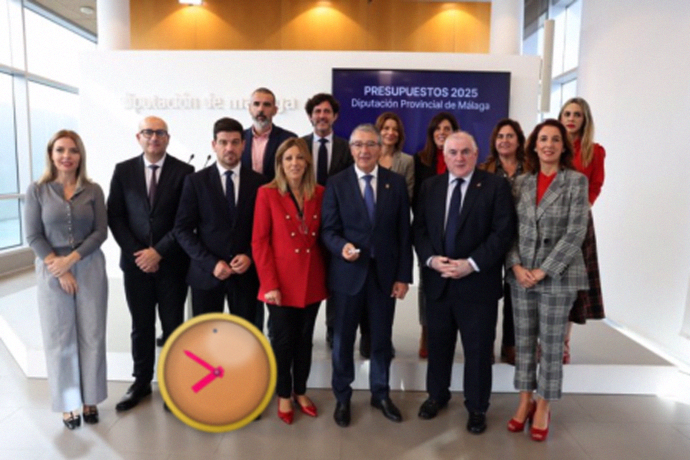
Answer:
{"hour": 7, "minute": 51}
